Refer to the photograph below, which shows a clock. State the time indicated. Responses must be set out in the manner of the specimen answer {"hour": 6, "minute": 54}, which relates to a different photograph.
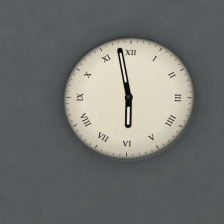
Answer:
{"hour": 5, "minute": 58}
